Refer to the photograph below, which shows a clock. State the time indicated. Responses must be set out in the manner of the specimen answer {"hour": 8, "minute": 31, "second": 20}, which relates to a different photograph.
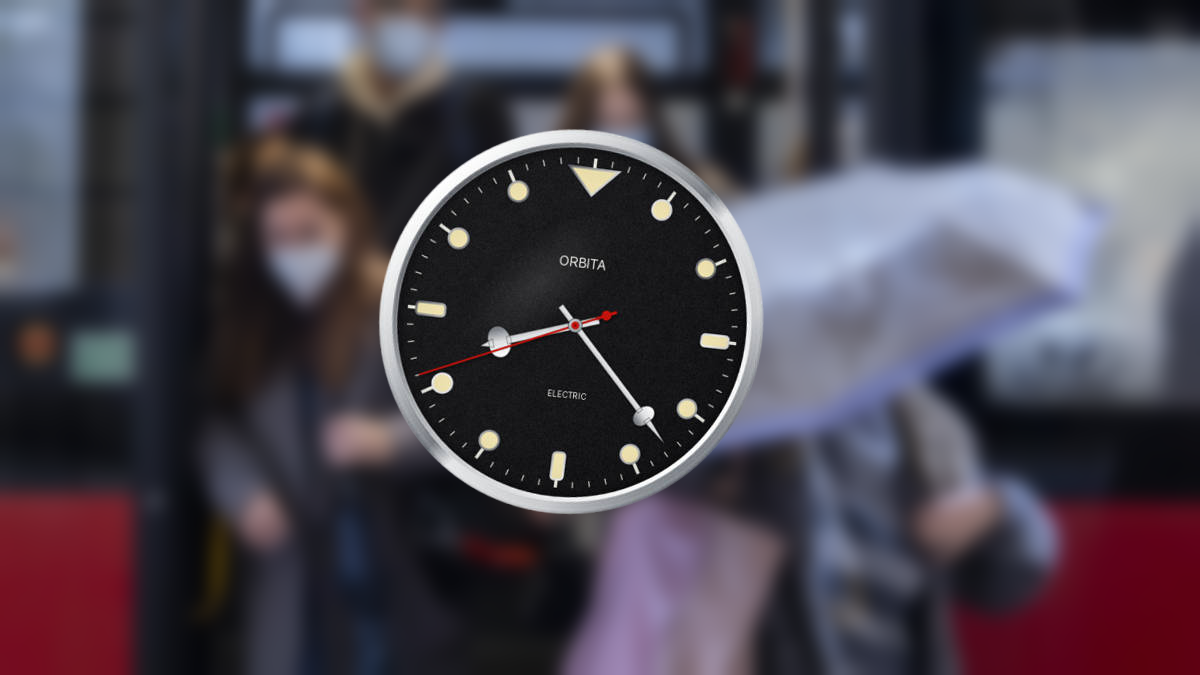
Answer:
{"hour": 8, "minute": 22, "second": 41}
